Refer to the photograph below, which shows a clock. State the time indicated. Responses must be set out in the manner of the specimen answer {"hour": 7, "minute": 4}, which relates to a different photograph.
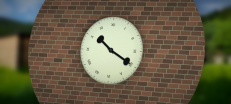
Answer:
{"hour": 10, "minute": 20}
